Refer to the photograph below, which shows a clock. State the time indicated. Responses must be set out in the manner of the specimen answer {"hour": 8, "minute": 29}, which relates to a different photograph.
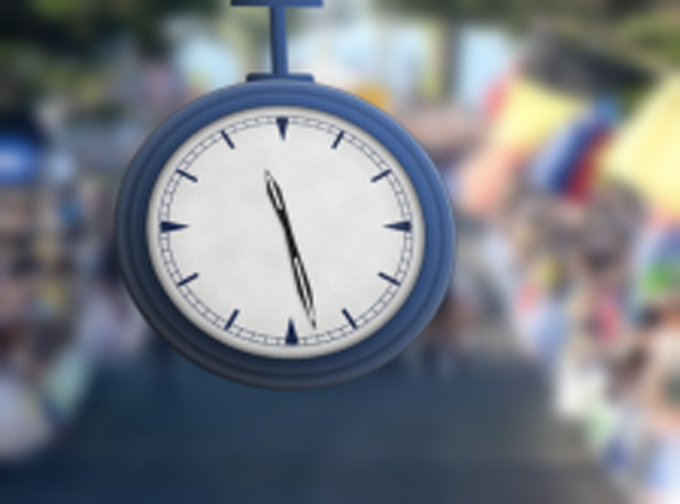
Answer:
{"hour": 11, "minute": 28}
